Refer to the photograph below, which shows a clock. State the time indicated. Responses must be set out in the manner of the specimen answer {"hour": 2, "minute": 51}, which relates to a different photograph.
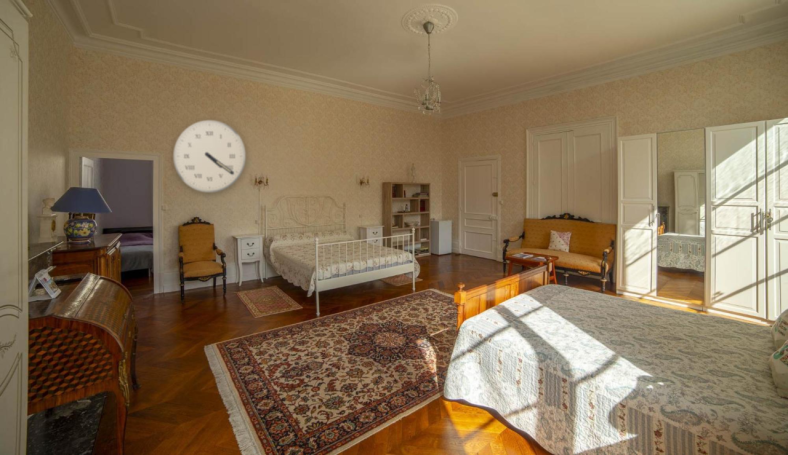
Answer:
{"hour": 4, "minute": 21}
